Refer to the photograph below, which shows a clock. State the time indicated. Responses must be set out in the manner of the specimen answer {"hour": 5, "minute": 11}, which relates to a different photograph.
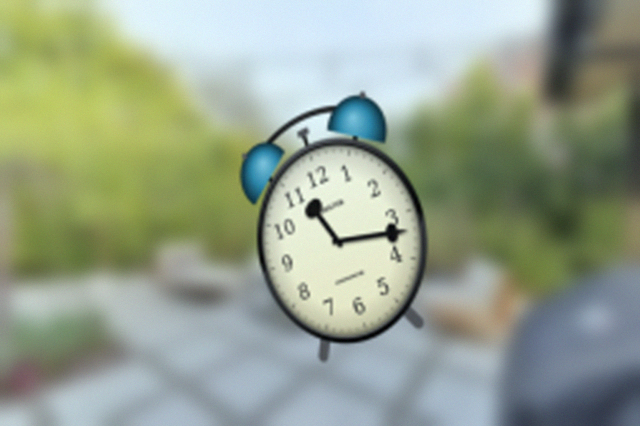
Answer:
{"hour": 11, "minute": 17}
